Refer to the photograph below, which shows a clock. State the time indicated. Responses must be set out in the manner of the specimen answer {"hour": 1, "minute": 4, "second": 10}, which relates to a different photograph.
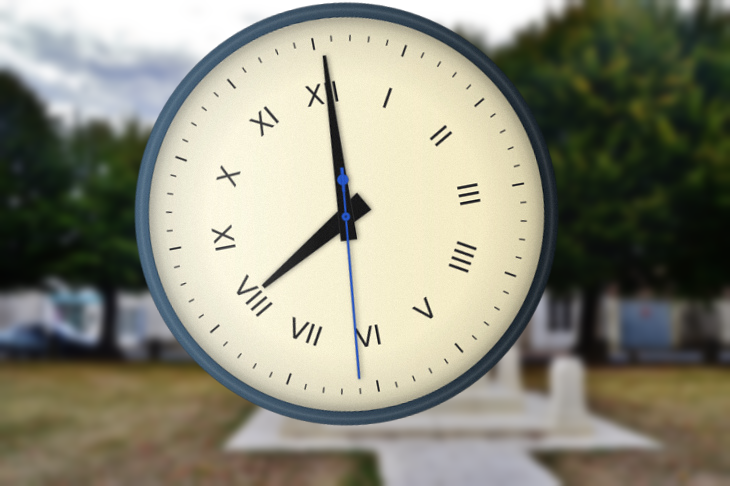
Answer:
{"hour": 8, "minute": 0, "second": 31}
